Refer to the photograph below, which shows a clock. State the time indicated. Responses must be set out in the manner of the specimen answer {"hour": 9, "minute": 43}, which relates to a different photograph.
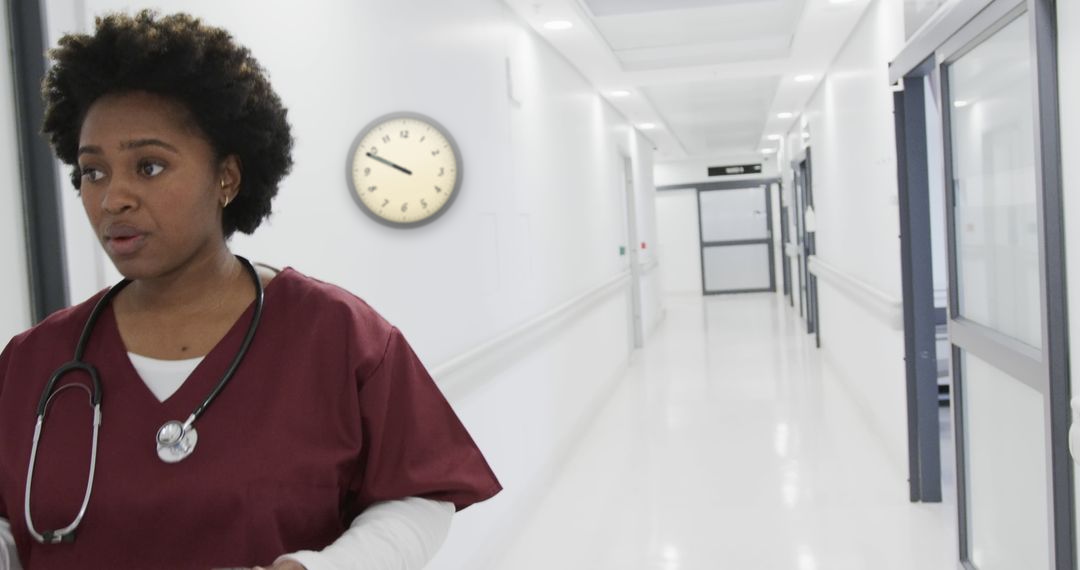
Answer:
{"hour": 9, "minute": 49}
